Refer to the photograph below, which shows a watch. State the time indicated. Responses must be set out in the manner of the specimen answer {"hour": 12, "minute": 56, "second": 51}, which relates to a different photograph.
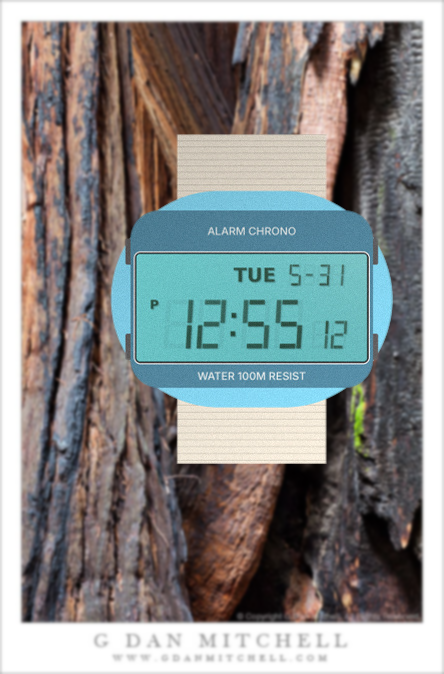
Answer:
{"hour": 12, "minute": 55, "second": 12}
